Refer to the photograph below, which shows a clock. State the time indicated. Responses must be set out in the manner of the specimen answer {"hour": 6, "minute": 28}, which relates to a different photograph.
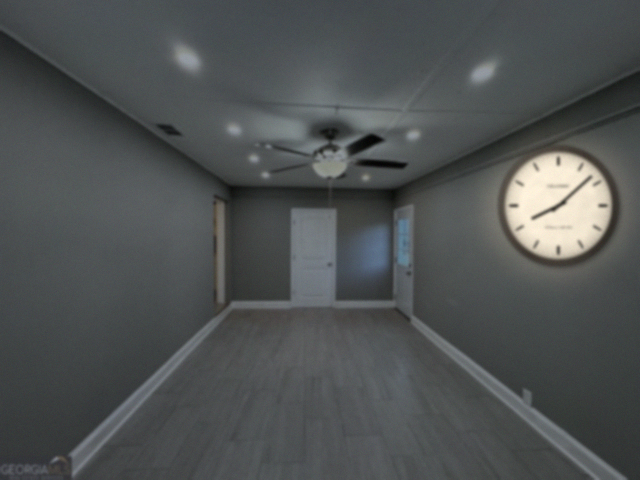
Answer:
{"hour": 8, "minute": 8}
